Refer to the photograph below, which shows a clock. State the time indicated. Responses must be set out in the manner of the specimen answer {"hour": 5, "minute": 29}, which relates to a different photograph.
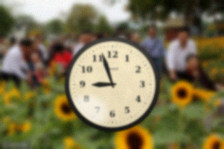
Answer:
{"hour": 8, "minute": 57}
